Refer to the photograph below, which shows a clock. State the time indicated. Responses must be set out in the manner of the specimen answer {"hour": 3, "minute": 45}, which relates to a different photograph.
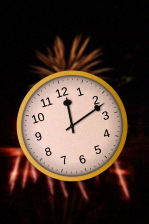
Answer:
{"hour": 12, "minute": 12}
